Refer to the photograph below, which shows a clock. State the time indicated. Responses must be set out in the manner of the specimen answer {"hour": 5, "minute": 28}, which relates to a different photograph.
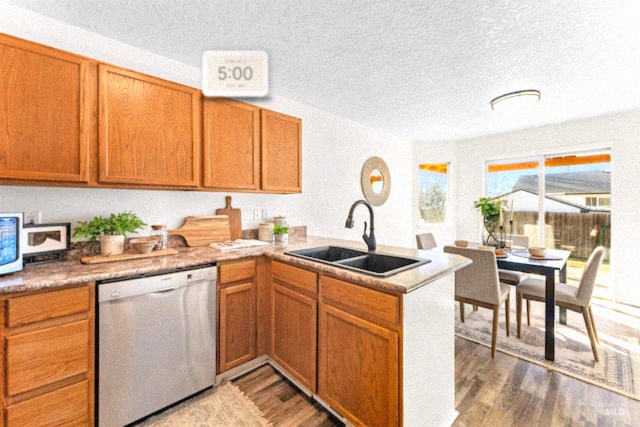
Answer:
{"hour": 5, "minute": 0}
